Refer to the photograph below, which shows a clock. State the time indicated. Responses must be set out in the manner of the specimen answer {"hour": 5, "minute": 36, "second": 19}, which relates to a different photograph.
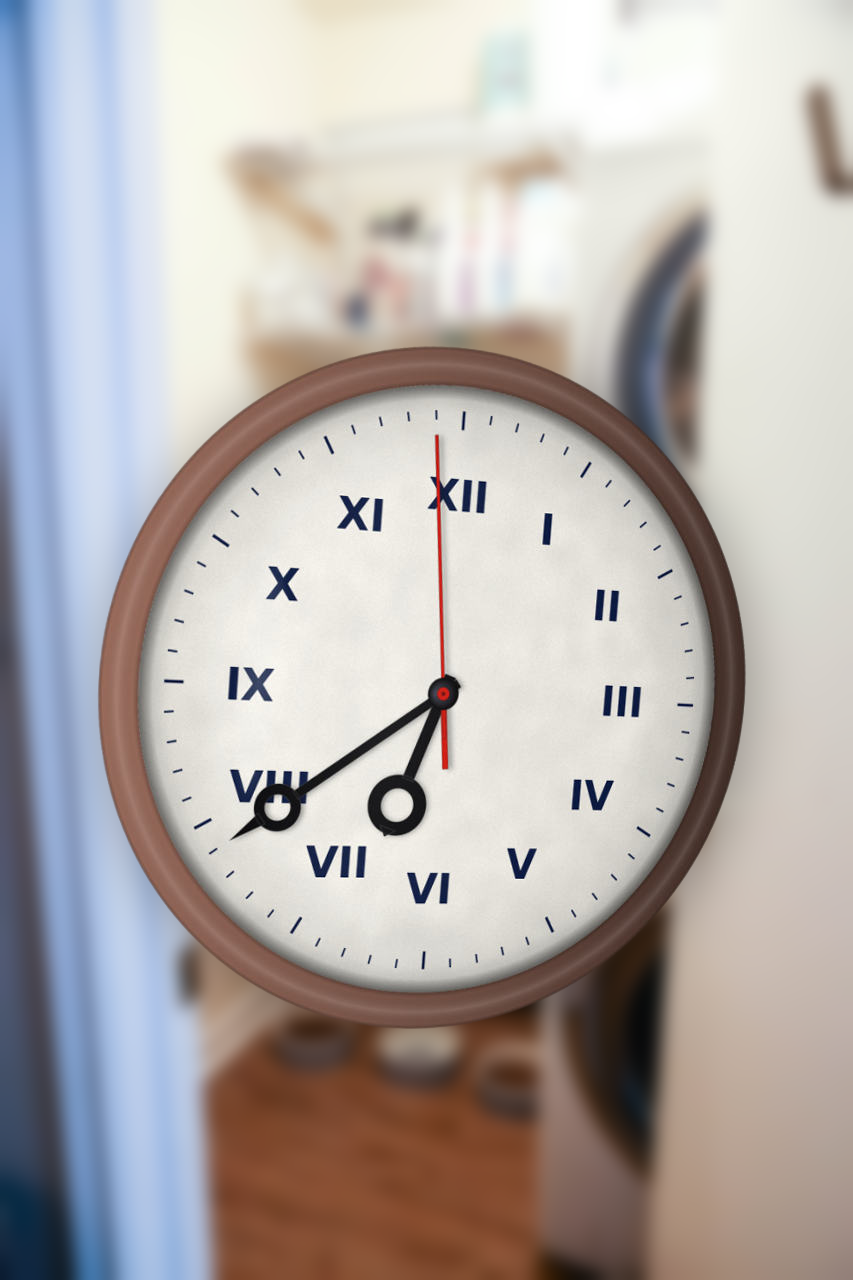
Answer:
{"hour": 6, "minute": 38, "second": 59}
